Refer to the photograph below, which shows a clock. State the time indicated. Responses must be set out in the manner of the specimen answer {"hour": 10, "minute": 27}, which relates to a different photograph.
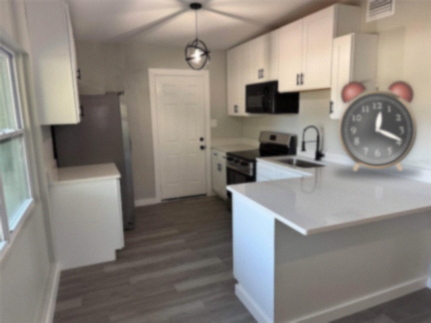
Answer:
{"hour": 12, "minute": 19}
